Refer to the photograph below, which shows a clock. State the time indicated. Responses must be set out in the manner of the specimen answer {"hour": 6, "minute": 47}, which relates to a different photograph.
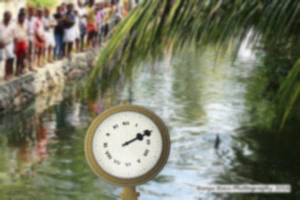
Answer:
{"hour": 2, "minute": 11}
